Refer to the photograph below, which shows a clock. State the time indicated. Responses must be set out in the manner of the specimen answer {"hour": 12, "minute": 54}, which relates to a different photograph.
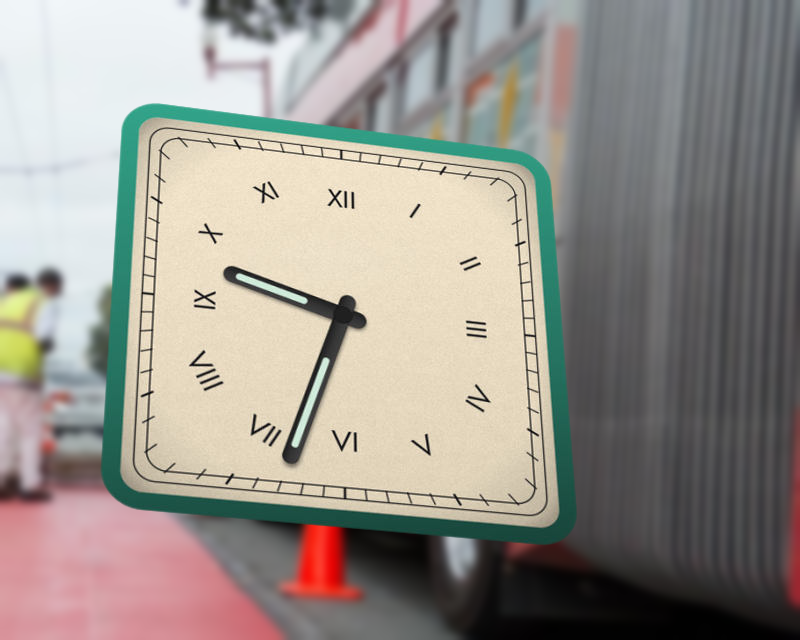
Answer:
{"hour": 9, "minute": 33}
